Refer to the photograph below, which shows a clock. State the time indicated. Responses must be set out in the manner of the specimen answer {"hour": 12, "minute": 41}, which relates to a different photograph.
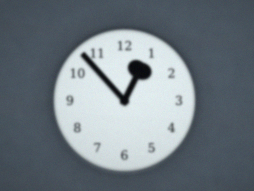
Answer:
{"hour": 12, "minute": 53}
